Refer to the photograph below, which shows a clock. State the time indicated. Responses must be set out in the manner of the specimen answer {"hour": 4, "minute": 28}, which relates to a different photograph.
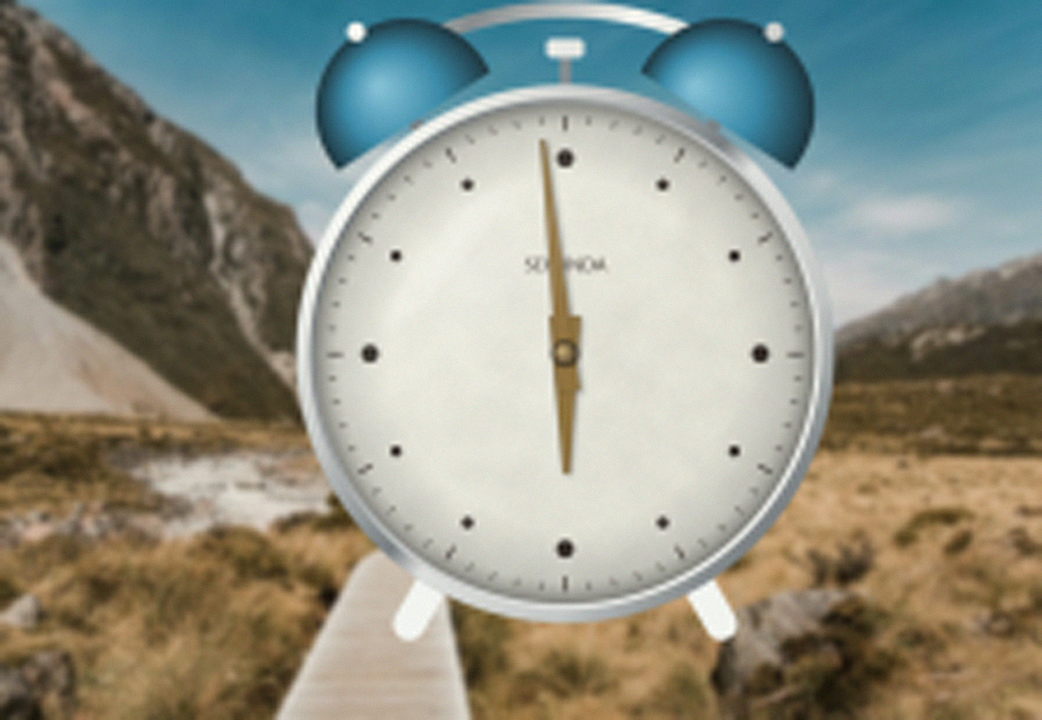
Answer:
{"hour": 5, "minute": 59}
